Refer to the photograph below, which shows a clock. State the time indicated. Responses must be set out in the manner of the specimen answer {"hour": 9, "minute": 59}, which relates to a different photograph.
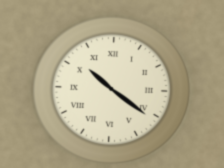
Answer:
{"hour": 10, "minute": 21}
